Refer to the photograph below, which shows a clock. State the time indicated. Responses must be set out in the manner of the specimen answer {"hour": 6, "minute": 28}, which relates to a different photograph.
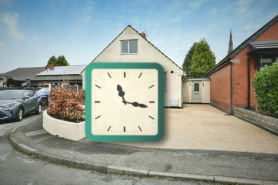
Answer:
{"hour": 11, "minute": 17}
